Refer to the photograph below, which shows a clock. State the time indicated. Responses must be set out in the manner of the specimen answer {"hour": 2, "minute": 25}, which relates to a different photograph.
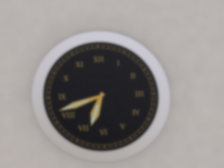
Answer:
{"hour": 6, "minute": 42}
